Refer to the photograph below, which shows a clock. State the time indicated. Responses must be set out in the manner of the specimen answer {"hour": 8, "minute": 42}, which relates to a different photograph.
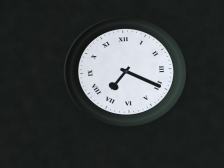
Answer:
{"hour": 7, "minute": 20}
